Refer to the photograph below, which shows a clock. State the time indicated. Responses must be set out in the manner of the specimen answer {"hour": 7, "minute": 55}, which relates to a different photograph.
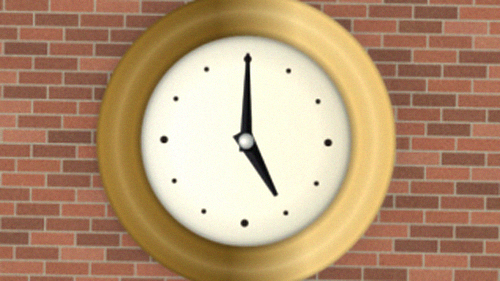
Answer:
{"hour": 5, "minute": 0}
